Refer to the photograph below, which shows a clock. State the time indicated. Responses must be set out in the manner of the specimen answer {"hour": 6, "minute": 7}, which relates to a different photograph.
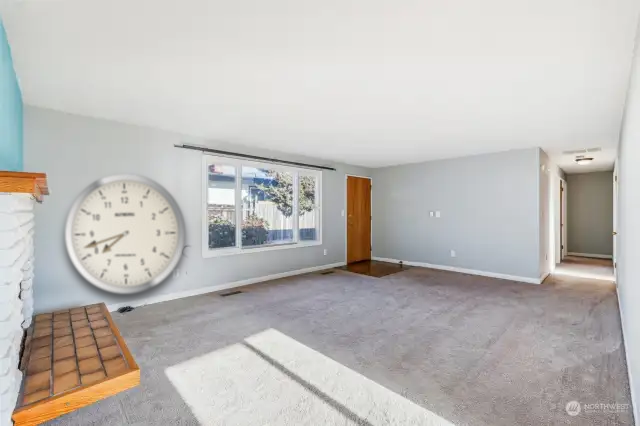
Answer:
{"hour": 7, "minute": 42}
